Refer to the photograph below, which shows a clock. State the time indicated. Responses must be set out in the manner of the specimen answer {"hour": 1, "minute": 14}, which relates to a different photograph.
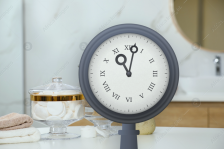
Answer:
{"hour": 11, "minute": 2}
